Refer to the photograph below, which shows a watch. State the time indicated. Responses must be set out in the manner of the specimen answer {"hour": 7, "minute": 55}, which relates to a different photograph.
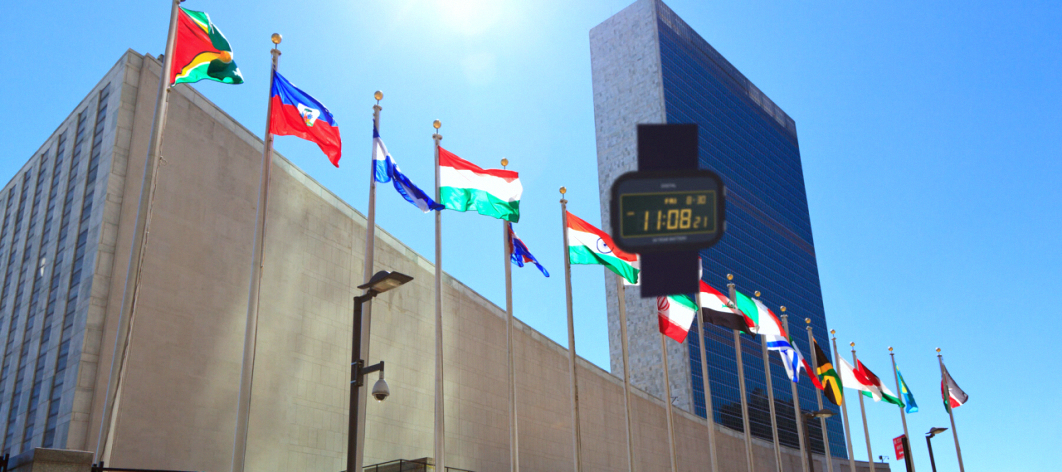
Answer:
{"hour": 11, "minute": 8}
